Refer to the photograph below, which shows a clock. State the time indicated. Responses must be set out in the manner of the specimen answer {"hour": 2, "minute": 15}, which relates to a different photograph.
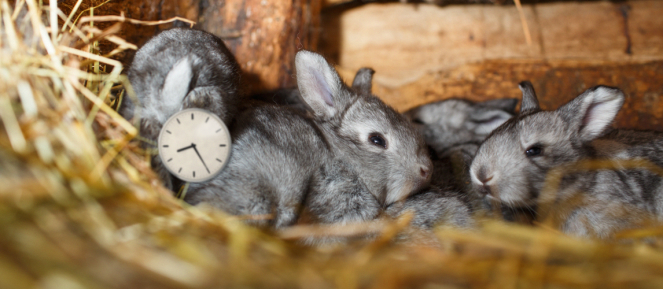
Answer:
{"hour": 8, "minute": 25}
